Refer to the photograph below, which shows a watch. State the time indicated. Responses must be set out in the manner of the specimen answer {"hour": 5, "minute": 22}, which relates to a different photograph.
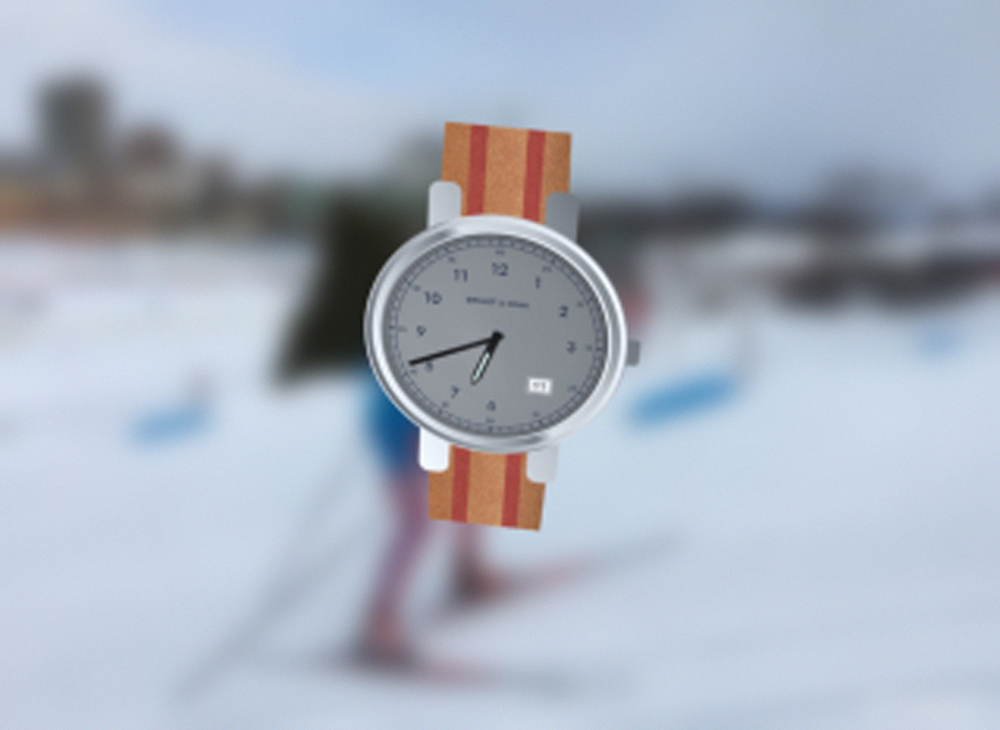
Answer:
{"hour": 6, "minute": 41}
